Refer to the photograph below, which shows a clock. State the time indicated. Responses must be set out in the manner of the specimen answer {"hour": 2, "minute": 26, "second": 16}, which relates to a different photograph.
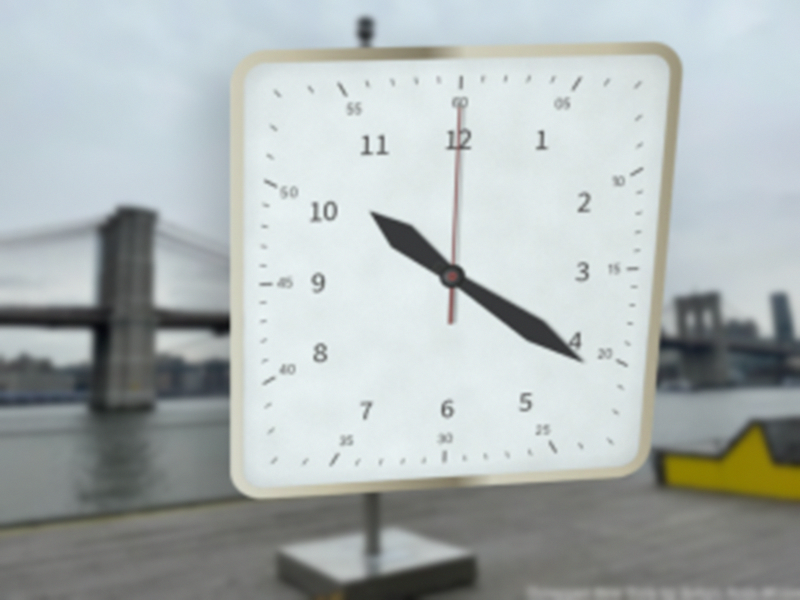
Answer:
{"hour": 10, "minute": 21, "second": 0}
